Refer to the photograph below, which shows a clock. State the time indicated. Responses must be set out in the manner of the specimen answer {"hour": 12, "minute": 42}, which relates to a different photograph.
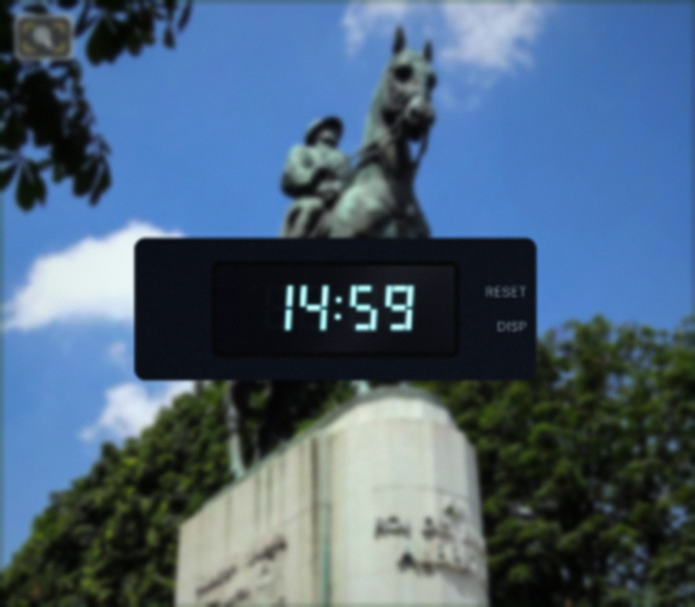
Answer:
{"hour": 14, "minute": 59}
